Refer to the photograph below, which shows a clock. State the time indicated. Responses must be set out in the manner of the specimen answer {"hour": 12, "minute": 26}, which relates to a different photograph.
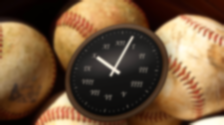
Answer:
{"hour": 10, "minute": 3}
